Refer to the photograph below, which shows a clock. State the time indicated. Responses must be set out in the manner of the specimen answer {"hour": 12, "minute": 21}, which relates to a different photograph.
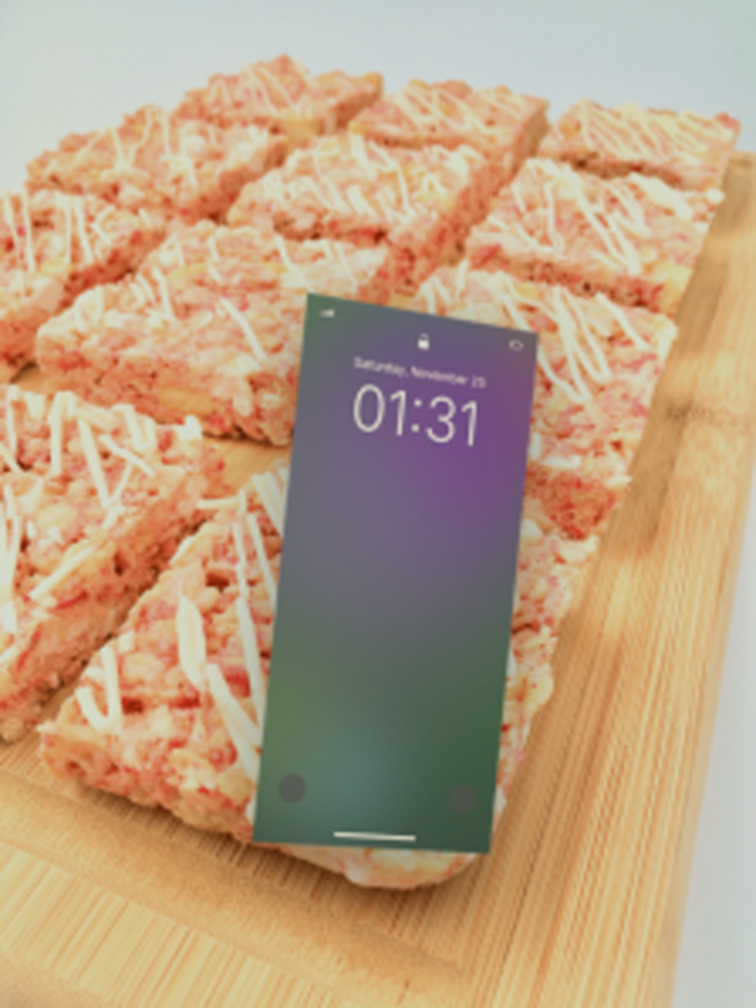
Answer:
{"hour": 1, "minute": 31}
